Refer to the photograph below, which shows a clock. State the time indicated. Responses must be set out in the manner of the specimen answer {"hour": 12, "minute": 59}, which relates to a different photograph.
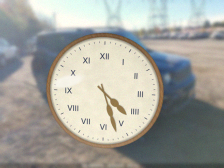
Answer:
{"hour": 4, "minute": 27}
